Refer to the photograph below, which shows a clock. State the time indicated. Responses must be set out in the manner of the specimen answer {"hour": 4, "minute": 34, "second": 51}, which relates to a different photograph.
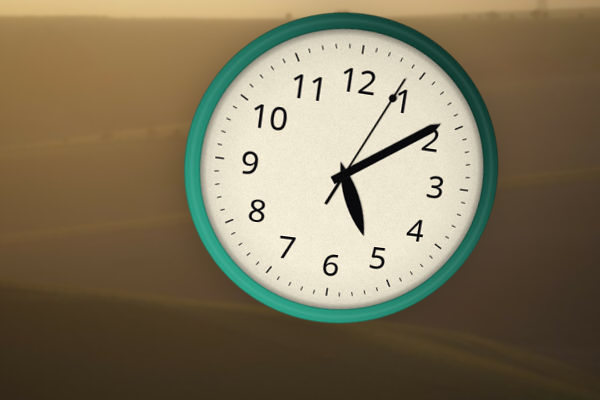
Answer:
{"hour": 5, "minute": 9, "second": 4}
